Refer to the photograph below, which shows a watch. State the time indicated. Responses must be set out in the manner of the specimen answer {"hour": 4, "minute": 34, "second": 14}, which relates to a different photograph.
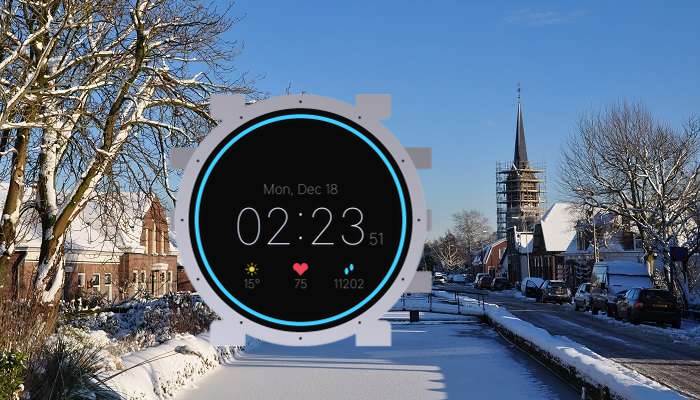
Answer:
{"hour": 2, "minute": 23, "second": 51}
